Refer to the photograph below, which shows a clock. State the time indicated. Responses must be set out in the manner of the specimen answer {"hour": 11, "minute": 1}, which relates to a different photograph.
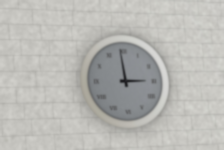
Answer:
{"hour": 2, "minute": 59}
